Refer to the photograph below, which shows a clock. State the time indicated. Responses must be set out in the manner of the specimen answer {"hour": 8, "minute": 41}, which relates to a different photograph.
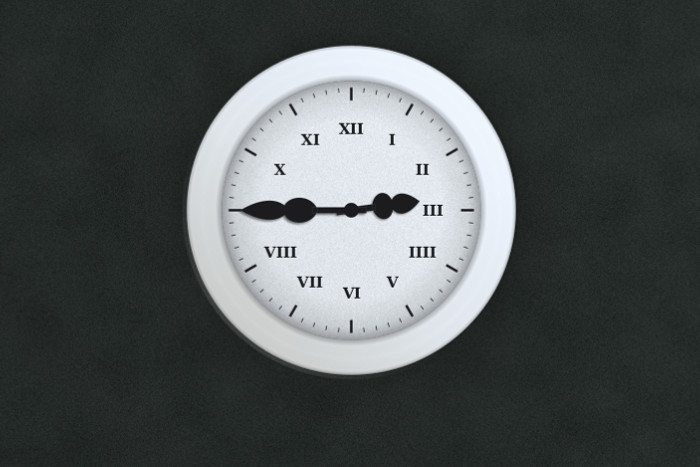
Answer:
{"hour": 2, "minute": 45}
